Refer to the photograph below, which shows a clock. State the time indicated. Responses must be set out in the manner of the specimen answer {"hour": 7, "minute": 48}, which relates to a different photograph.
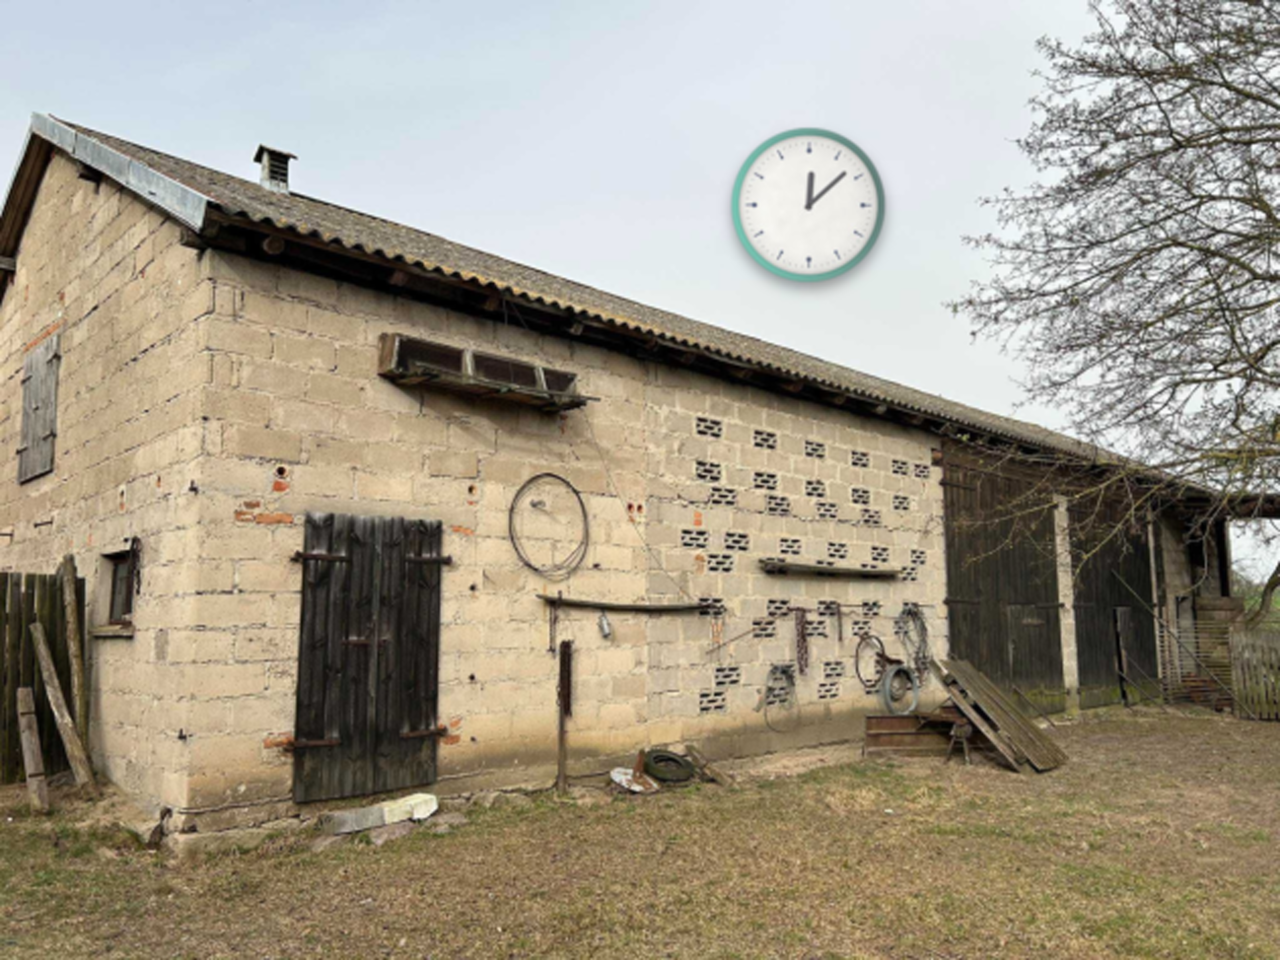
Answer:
{"hour": 12, "minute": 8}
